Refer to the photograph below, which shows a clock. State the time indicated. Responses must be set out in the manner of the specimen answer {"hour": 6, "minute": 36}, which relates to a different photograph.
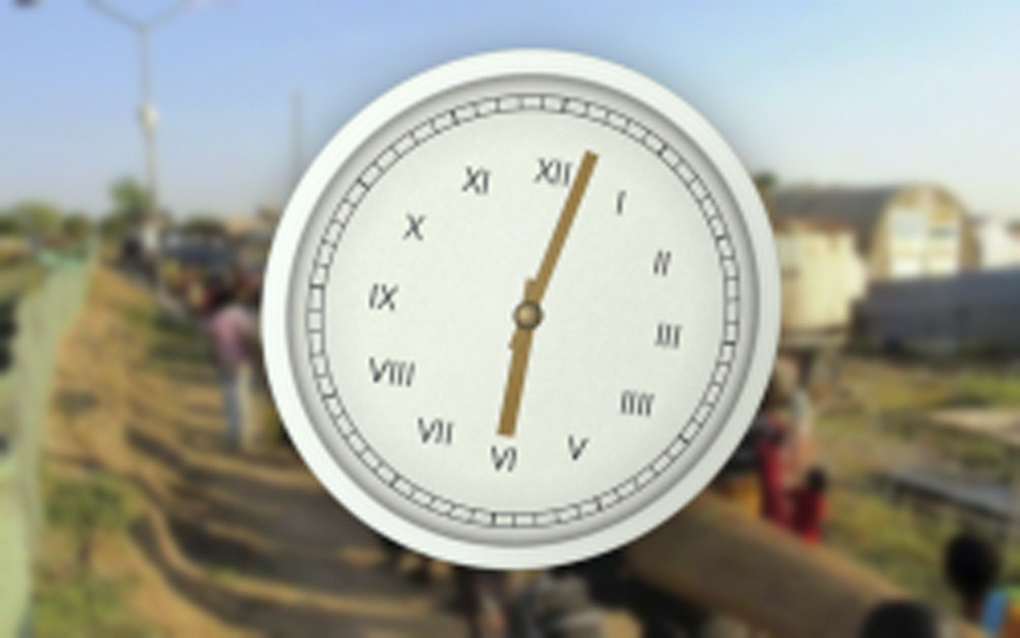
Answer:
{"hour": 6, "minute": 2}
